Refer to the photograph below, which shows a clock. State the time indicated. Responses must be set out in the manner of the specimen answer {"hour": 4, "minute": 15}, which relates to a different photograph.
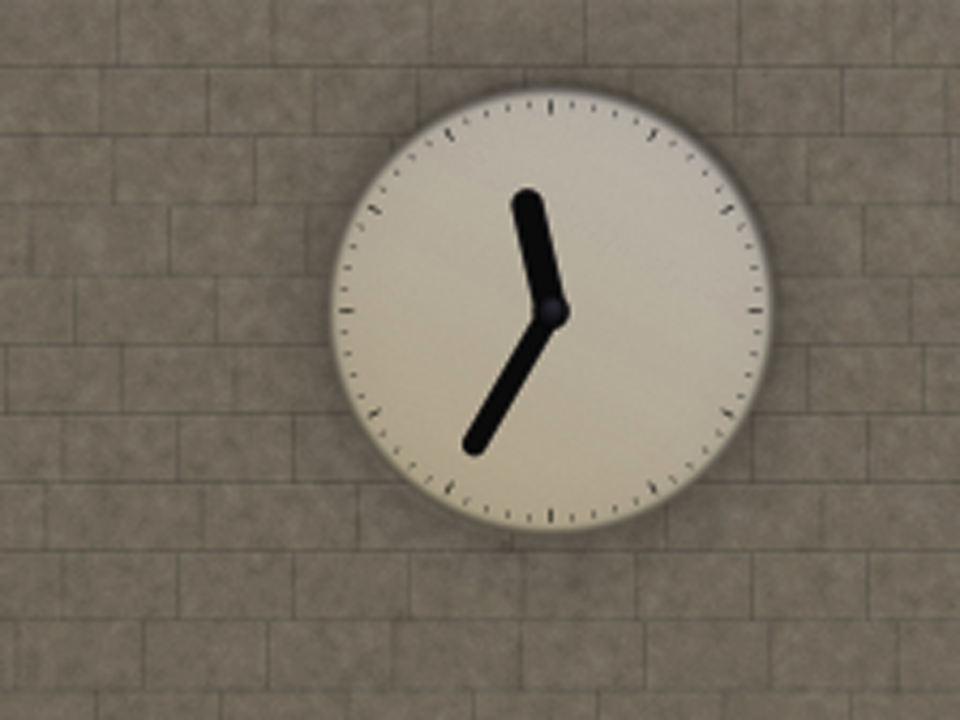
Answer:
{"hour": 11, "minute": 35}
